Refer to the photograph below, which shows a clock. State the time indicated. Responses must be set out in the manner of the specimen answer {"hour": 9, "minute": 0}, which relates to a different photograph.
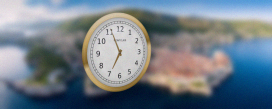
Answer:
{"hour": 6, "minute": 56}
